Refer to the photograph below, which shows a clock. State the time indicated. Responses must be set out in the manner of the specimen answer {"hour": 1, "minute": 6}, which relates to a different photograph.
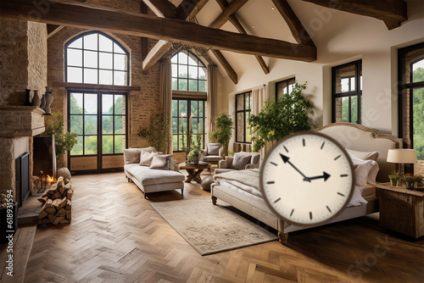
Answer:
{"hour": 2, "minute": 53}
